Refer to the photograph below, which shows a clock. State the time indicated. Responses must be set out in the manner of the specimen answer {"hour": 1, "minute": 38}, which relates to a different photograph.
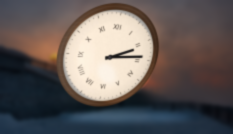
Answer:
{"hour": 2, "minute": 14}
